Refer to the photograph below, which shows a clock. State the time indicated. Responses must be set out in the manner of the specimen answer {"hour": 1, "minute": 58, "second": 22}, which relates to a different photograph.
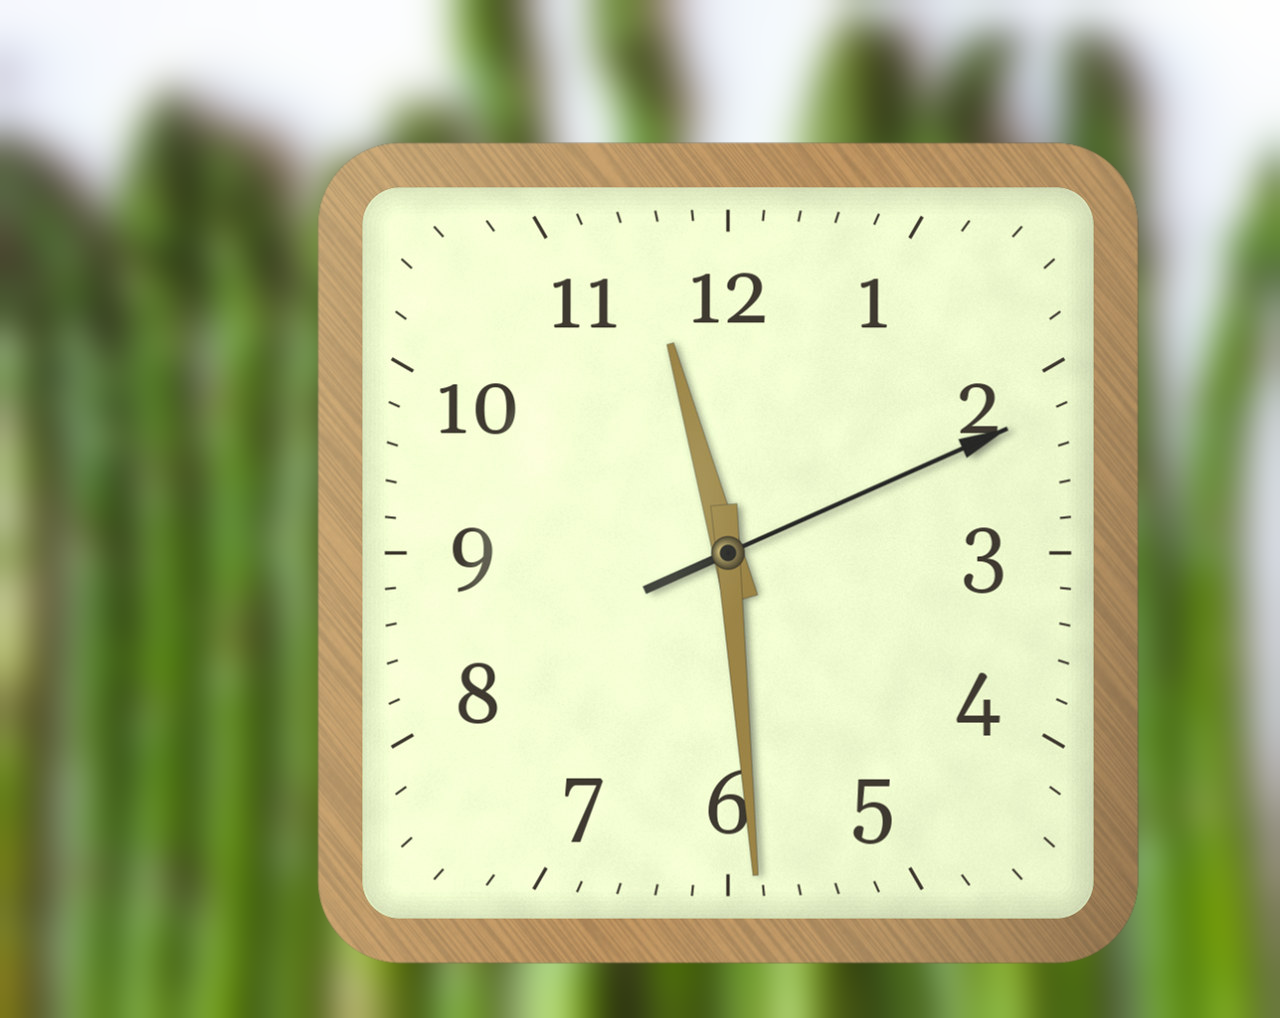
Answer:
{"hour": 11, "minute": 29, "second": 11}
